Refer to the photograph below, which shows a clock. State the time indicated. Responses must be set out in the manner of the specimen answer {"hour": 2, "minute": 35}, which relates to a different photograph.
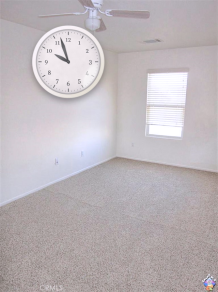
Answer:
{"hour": 9, "minute": 57}
